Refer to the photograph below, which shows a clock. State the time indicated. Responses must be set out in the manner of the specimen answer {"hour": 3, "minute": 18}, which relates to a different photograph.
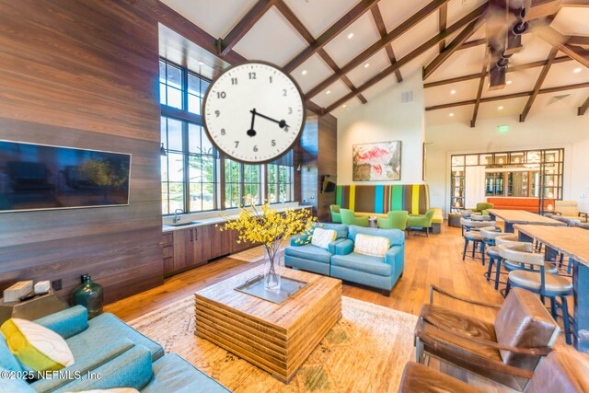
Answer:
{"hour": 6, "minute": 19}
